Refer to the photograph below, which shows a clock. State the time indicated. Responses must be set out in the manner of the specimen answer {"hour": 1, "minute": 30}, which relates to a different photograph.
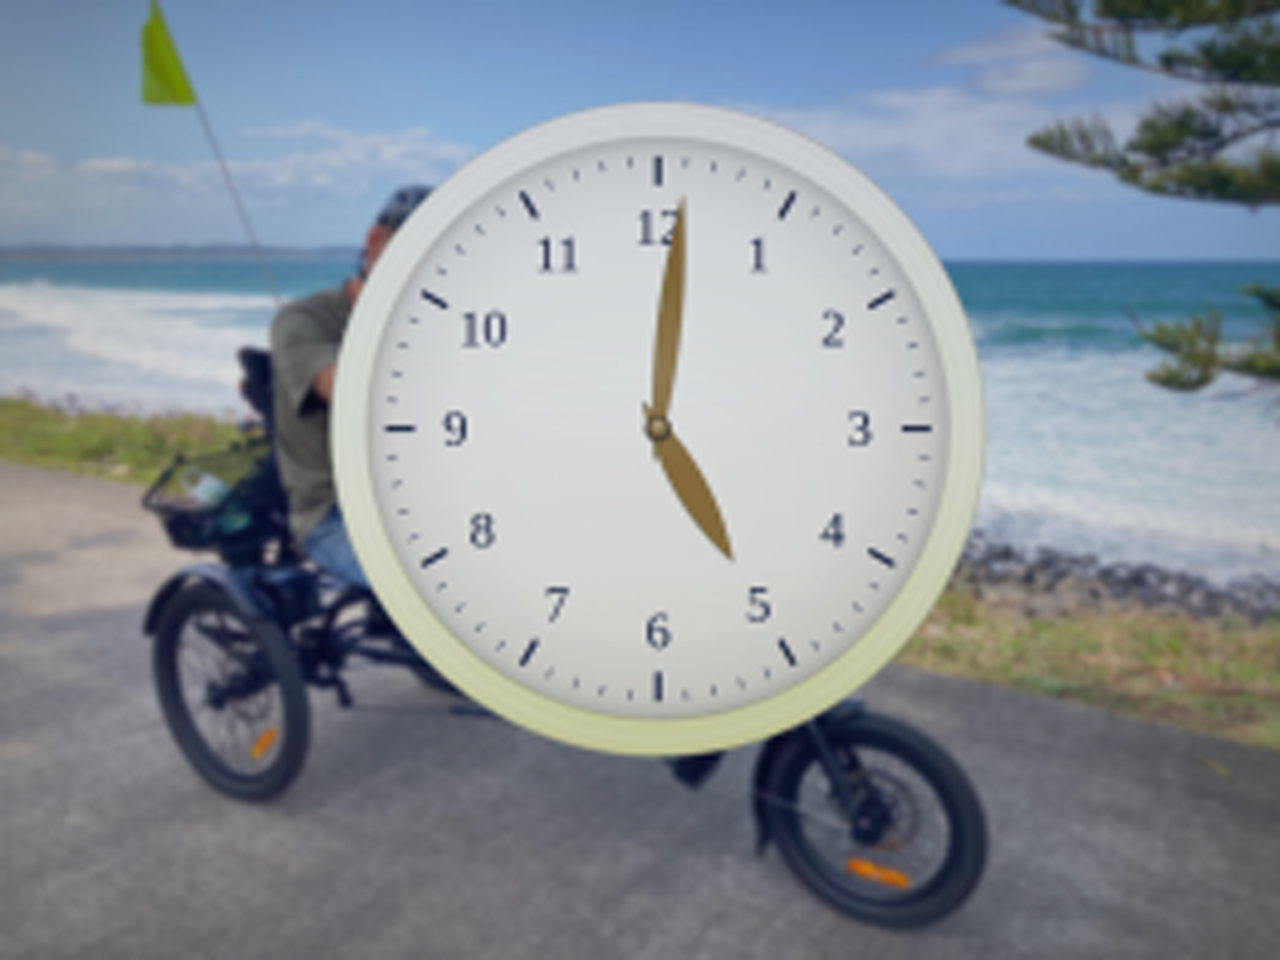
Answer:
{"hour": 5, "minute": 1}
